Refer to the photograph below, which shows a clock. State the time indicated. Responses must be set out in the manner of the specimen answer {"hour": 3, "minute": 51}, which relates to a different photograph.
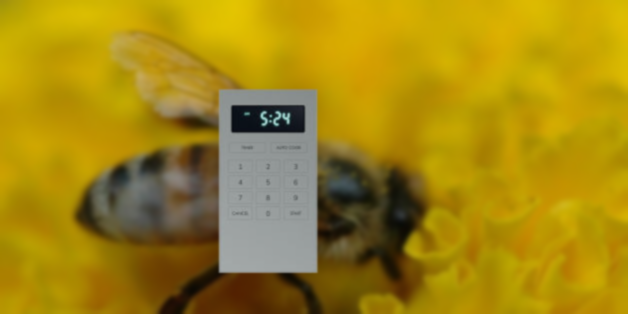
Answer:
{"hour": 5, "minute": 24}
